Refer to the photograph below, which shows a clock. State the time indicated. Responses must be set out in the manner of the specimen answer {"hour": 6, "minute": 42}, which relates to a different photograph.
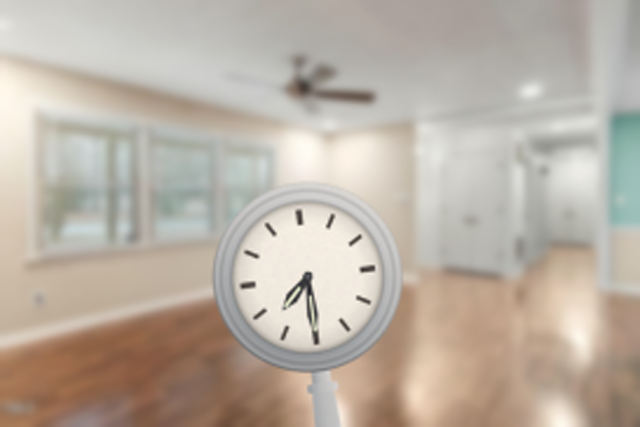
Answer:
{"hour": 7, "minute": 30}
